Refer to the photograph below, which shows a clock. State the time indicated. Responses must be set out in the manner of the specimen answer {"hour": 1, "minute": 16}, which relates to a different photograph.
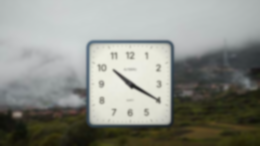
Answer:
{"hour": 10, "minute": 20}
